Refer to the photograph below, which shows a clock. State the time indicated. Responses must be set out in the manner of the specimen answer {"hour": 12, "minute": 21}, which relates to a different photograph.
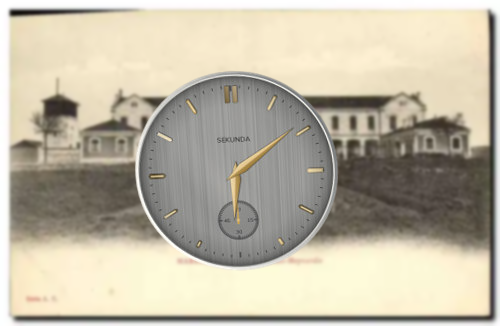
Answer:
{"hour": 6, "minute": 9}
